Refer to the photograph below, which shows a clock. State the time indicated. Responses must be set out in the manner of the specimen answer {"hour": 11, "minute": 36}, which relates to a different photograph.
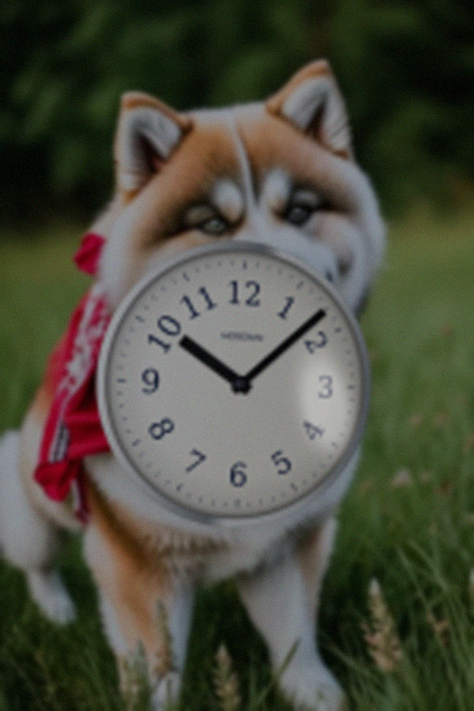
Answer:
{"hour": 10, "minute": 8}
